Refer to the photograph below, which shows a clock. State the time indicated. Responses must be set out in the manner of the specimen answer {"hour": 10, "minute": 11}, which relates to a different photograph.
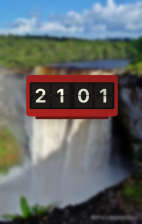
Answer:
{"hour": 21, "minute": 1}
